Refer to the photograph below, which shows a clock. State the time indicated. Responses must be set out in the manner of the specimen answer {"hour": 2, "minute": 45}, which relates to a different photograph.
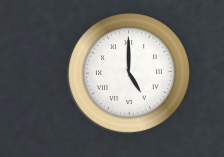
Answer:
{"hour": 5, "minute": 0}
